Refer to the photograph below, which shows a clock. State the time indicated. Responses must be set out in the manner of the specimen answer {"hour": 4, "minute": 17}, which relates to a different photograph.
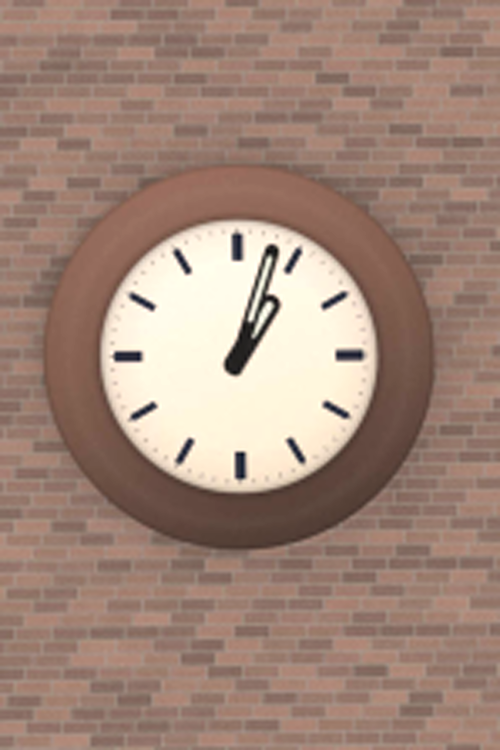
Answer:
{"hour": 1, "minute": 3}
